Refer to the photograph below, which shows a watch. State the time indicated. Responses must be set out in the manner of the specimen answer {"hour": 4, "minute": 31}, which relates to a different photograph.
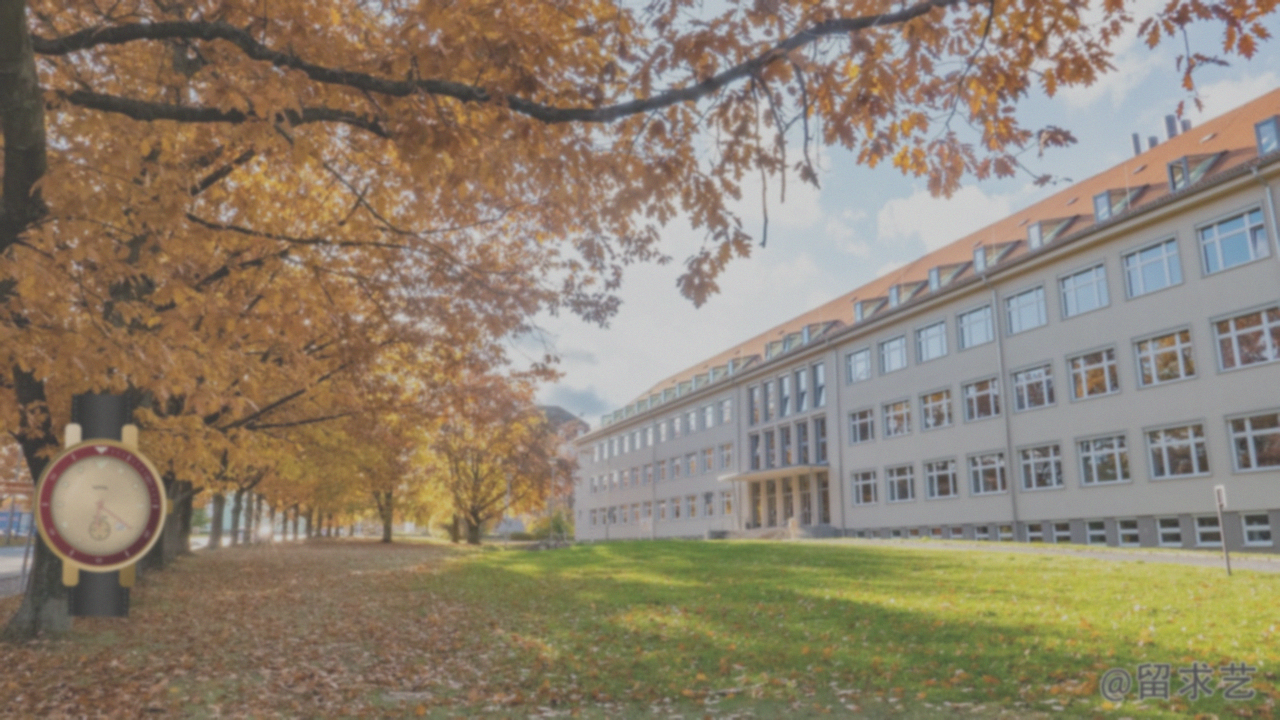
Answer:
{"hour": 6, "minute": 21}
